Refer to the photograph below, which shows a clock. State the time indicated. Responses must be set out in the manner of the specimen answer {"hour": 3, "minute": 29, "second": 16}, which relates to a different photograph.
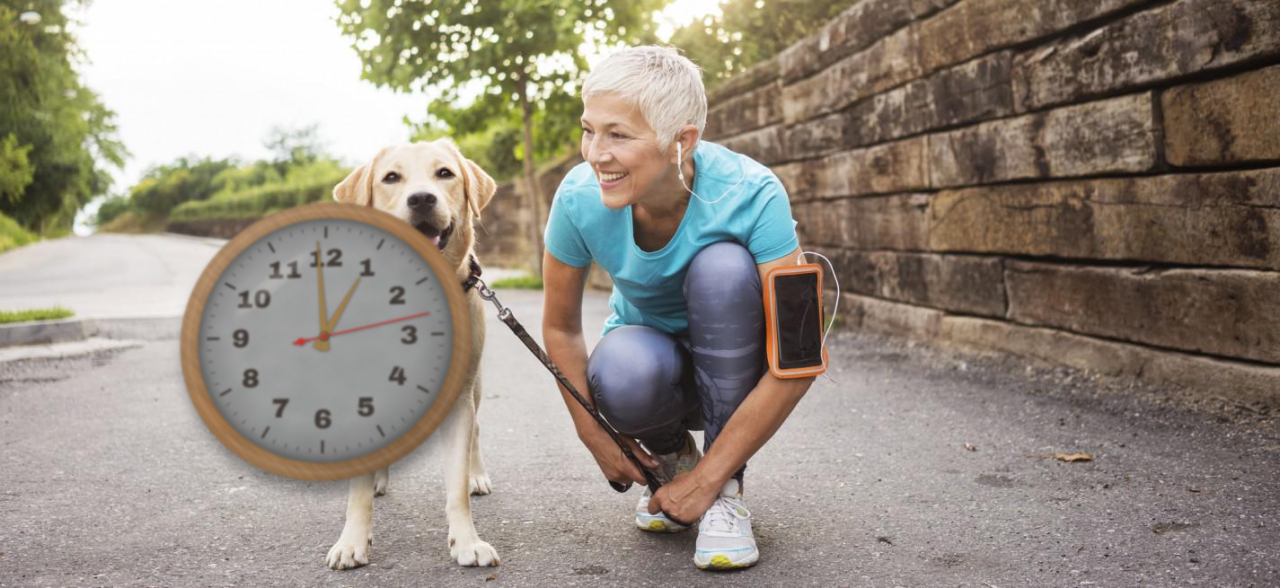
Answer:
{"hour": 12, "minute": 59, "second": 13}
